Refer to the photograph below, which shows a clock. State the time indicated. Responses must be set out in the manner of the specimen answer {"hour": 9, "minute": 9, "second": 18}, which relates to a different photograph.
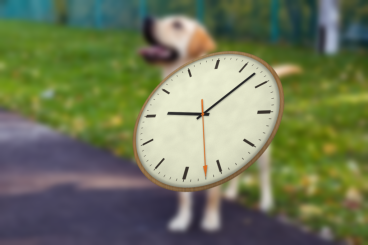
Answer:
{"hour": 9, "minute": 7, "second": 27}
